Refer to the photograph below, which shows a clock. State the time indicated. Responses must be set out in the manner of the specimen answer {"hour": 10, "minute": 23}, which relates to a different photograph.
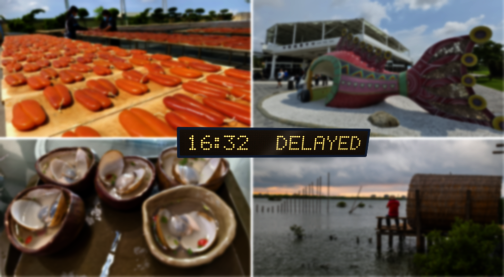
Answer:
{"hour": 16, "minute": 32}
